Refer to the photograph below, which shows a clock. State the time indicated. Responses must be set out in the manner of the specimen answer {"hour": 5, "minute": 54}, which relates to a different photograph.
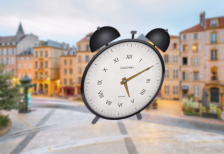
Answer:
{"hour": 5, "minute": 10}
